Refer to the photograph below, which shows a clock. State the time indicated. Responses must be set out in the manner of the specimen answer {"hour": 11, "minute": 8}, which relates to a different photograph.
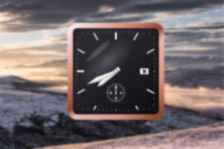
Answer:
{"hour": 7, "minute": 41}
